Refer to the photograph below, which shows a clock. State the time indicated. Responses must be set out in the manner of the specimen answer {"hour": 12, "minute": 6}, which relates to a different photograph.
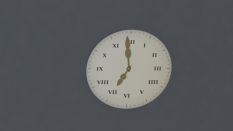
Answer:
{"hour": 6, "minute": 59}
